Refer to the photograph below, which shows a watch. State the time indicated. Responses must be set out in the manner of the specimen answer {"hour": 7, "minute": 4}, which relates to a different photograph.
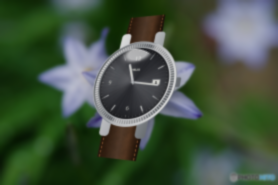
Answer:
{"hour": 11, "minute": 16}
